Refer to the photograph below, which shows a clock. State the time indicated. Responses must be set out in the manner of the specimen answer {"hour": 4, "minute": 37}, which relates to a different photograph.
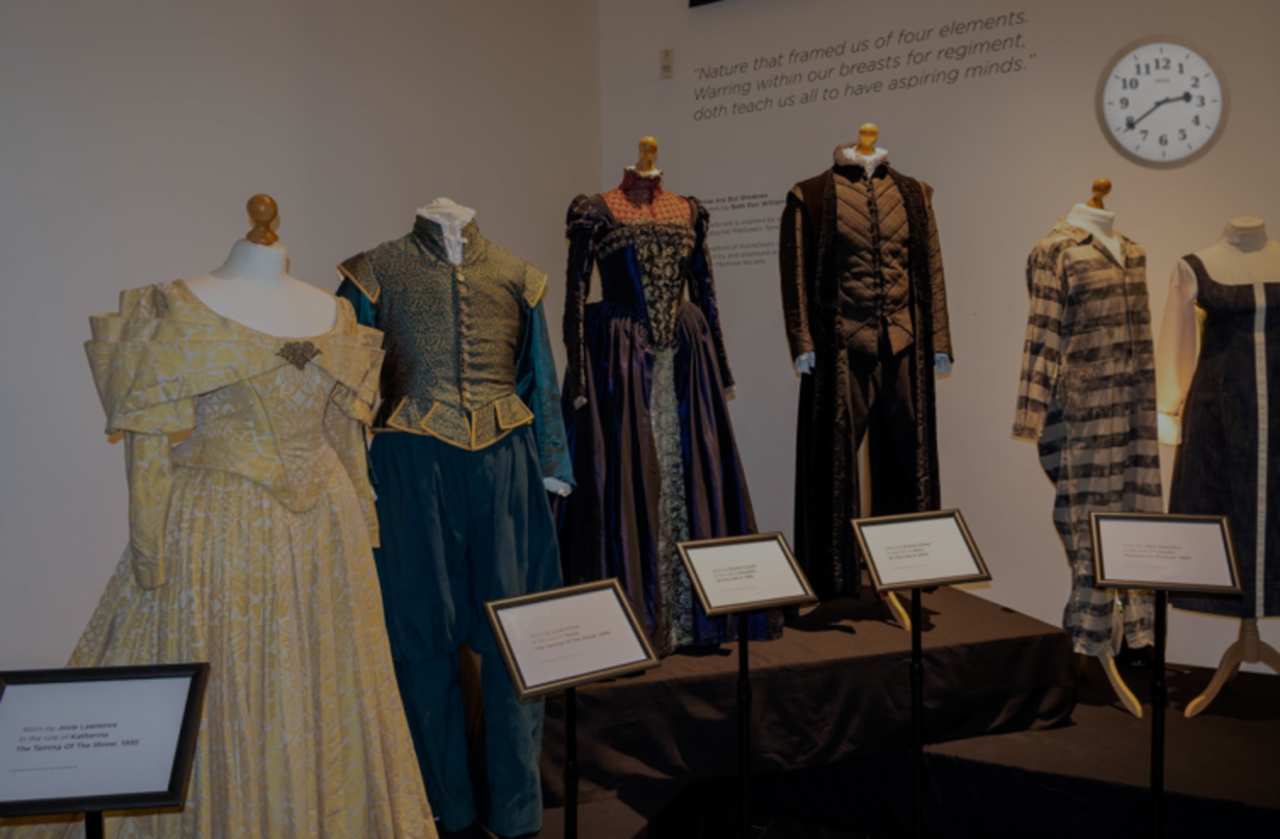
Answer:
{"hour": 2, "minute": 39}
